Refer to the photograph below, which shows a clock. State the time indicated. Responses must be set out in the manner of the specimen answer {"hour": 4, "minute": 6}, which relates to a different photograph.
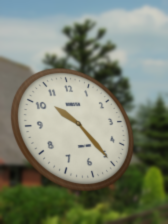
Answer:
{"hour": 10, "minute": 25}
